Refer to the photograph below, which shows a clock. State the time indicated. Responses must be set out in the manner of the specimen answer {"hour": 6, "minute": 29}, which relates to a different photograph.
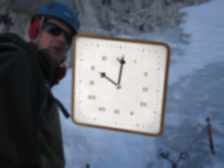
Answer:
{"hour": 10, "minute": 1}
